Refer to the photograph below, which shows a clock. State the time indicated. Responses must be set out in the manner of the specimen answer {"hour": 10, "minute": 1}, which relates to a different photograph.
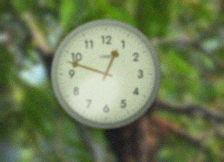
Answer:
{"hour": 12, "minute": 48}
